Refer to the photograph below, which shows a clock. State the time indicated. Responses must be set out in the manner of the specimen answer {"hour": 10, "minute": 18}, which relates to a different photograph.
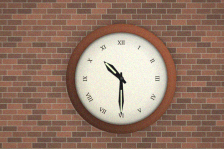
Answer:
{"hour": 10, "minute": 30}
